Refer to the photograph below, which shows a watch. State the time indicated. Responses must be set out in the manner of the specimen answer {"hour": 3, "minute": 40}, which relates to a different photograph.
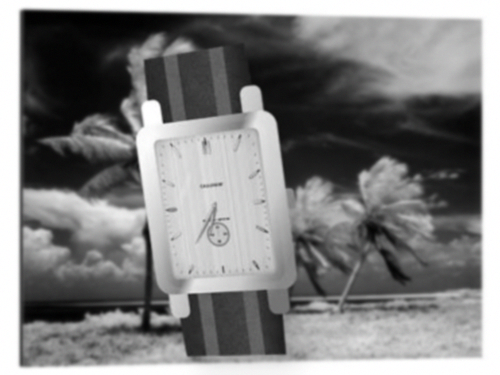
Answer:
{"hour": 6, "minute": 36}
